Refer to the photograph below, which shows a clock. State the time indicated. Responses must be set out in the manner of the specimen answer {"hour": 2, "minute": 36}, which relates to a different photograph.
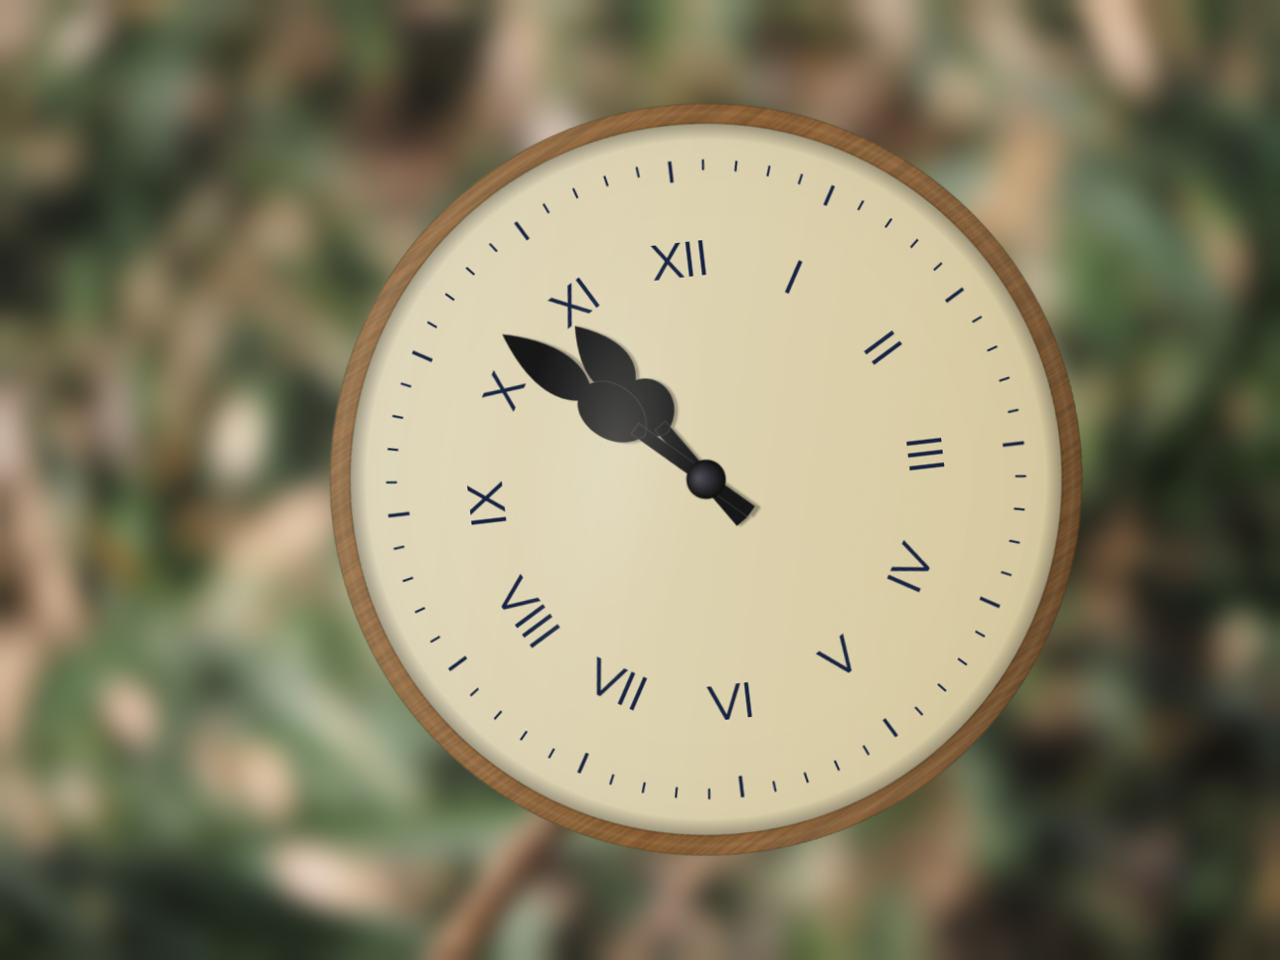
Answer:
{"hour": 10, "minute": 52}
